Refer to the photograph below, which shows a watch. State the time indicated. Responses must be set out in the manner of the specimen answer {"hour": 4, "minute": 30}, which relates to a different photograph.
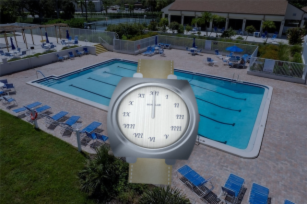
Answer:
{"hour": 12, "minute": 0}
